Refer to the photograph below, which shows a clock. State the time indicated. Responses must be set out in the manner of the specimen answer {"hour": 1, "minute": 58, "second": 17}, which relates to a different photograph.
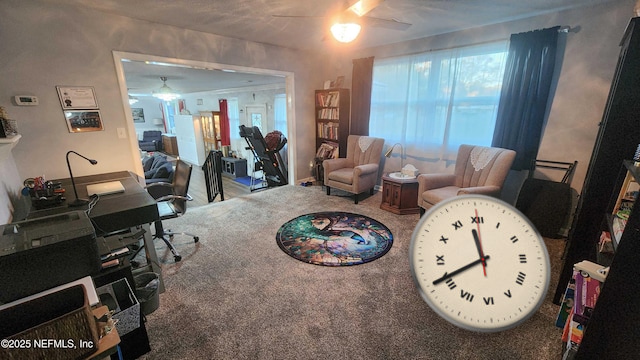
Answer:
{"hour": 11, "minute": 41, "second": 0}
